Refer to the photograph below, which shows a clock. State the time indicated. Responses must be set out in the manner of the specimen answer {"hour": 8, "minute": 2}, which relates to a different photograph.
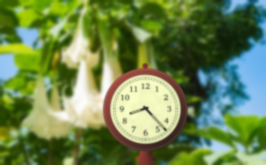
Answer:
{"hour": 8, "minute": 23}
